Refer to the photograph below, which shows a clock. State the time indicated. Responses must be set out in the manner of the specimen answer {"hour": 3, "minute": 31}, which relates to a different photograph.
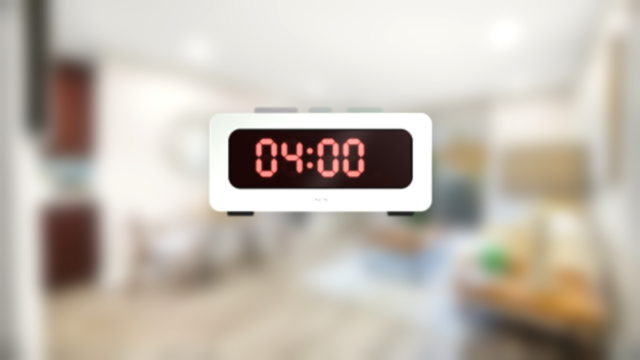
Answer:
{"hour": 4, "minute": 0}
